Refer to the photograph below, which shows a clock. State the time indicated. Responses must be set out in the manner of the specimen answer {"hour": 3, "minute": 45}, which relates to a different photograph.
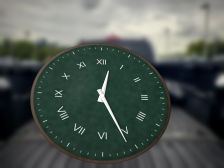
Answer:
{"hour": 12, "minute": 26}
